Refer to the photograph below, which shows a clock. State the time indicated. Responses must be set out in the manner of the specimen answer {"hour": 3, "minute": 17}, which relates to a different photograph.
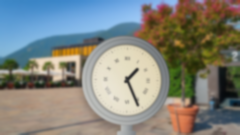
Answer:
{"hour": 1, "minute": 26}
